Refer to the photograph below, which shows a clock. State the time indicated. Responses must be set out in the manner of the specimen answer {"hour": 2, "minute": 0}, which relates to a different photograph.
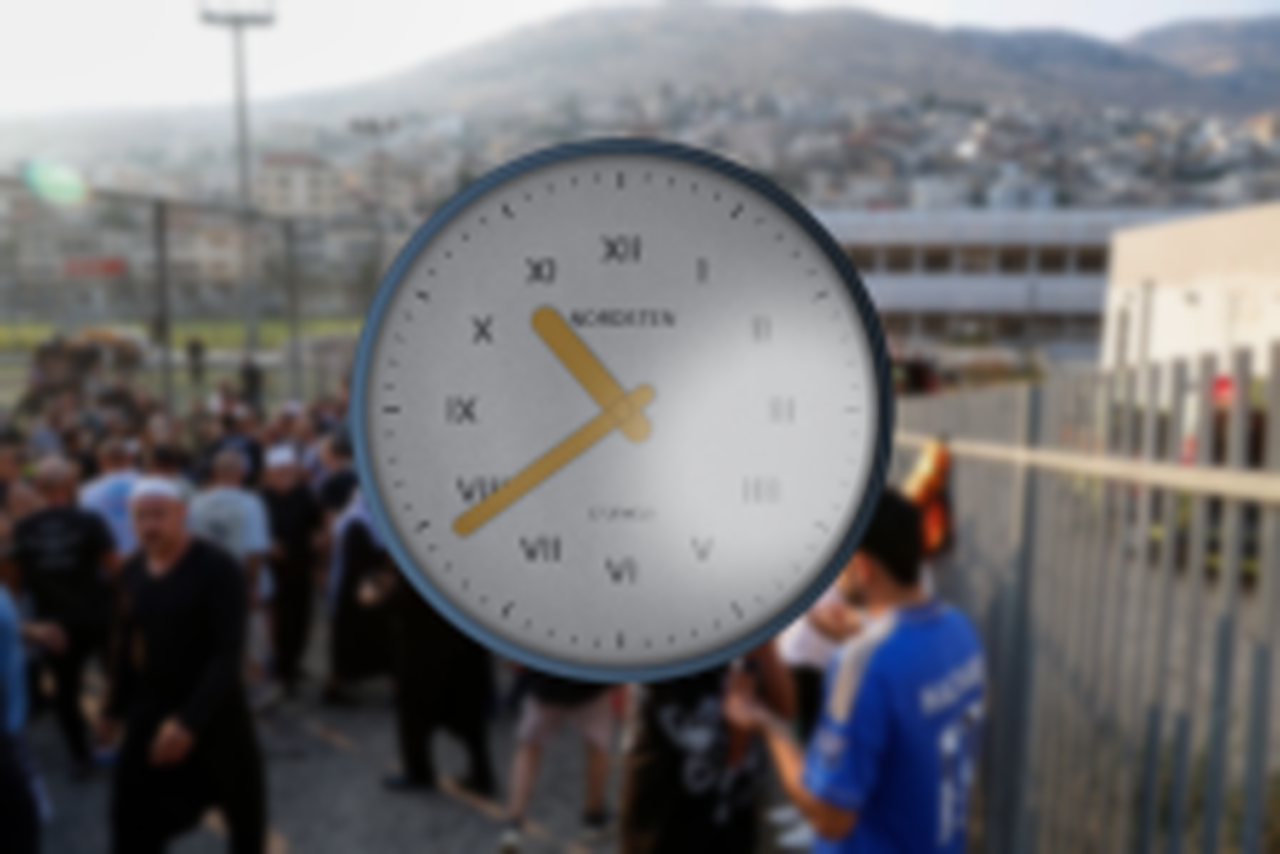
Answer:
{"hour": 10, "minute": 39}
